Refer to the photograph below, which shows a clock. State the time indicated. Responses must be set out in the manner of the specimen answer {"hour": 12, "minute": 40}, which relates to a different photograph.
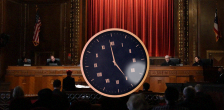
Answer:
{"hour": 4, "minute": 59}
